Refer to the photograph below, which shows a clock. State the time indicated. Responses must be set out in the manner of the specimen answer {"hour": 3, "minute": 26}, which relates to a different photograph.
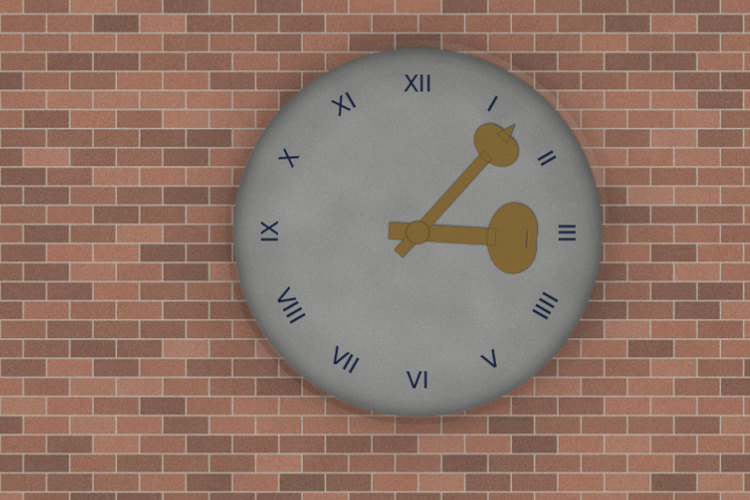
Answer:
{"hour": 3, "minute": 7}
